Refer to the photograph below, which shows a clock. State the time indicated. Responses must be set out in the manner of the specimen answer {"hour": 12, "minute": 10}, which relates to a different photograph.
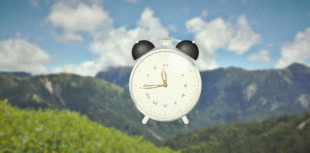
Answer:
{"hour": 11, "minute": 44}
